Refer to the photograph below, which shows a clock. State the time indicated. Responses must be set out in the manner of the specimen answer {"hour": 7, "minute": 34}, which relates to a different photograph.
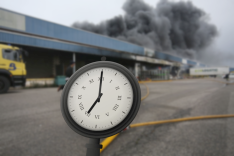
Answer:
{"hour": 7, "minute": 0}
